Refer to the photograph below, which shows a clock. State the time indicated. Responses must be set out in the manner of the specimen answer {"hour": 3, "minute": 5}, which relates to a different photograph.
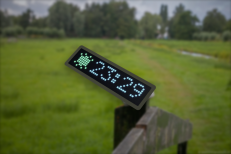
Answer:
{"hour": 23, "minute": 29}
